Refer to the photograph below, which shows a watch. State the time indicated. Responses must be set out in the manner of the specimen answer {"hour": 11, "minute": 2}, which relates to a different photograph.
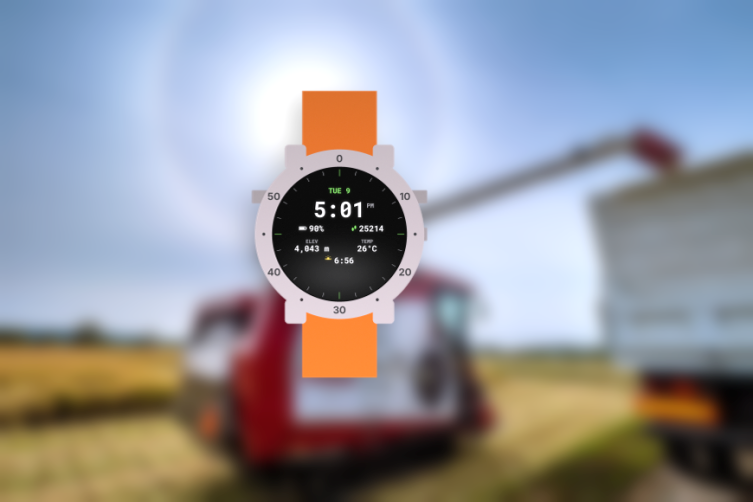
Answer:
{"hour": 5, "minute": 1}
